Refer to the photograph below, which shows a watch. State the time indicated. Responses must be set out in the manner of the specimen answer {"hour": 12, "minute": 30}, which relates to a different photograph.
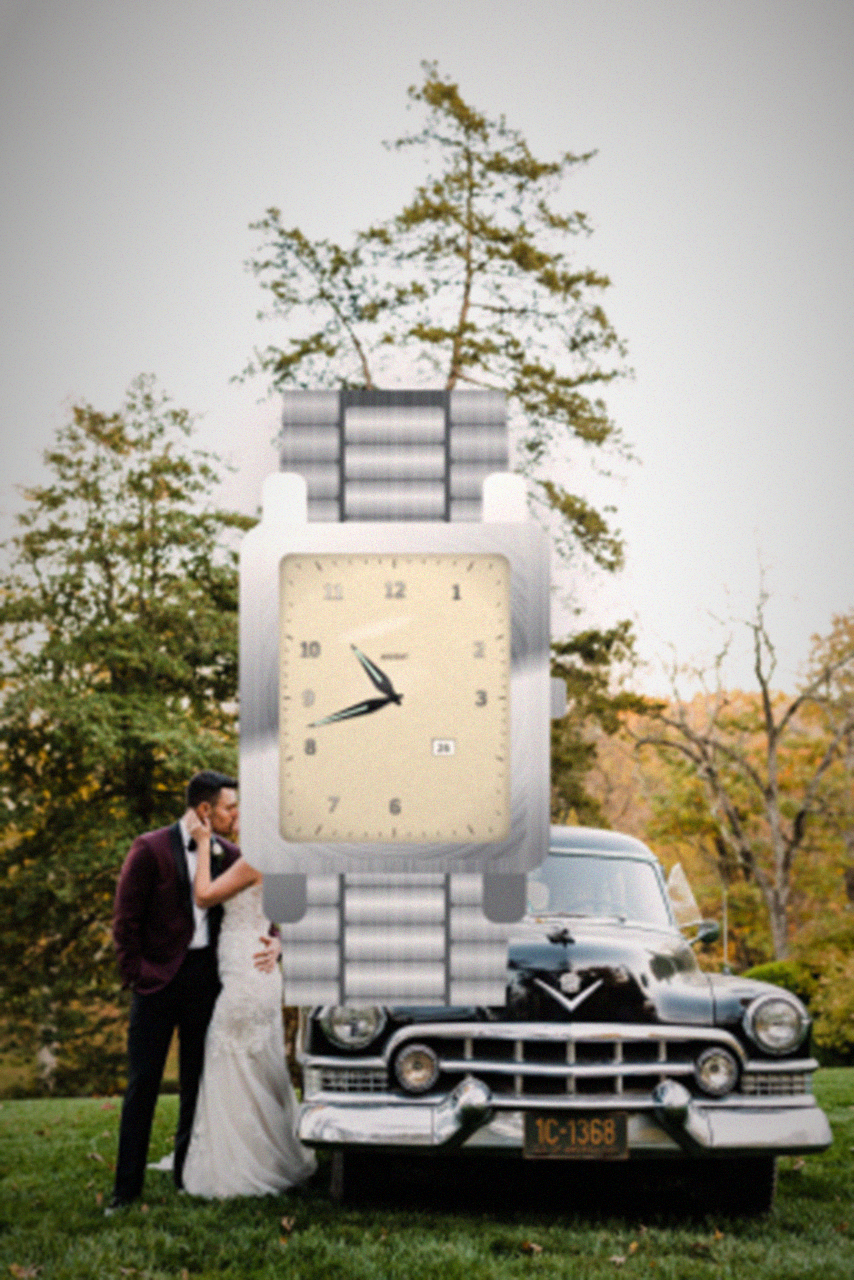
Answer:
{"hour": 10, "minute": 42}
